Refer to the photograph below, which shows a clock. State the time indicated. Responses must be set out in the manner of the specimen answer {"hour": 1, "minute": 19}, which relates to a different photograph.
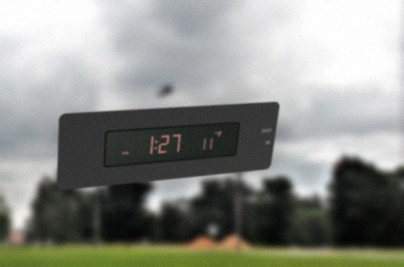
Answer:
{"hour": 1, "minute": 27}
